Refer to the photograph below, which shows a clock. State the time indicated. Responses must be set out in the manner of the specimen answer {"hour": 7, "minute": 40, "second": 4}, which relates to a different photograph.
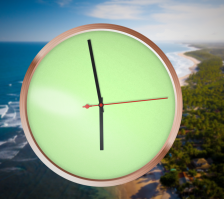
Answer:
{"hour": 5, "minute": 58, "second": 14}
